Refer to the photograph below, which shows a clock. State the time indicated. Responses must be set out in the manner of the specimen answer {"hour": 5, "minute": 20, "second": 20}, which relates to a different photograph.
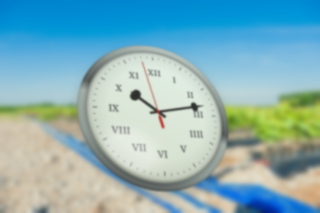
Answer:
{"hour": 10, "minute": 12, "second": 58}
